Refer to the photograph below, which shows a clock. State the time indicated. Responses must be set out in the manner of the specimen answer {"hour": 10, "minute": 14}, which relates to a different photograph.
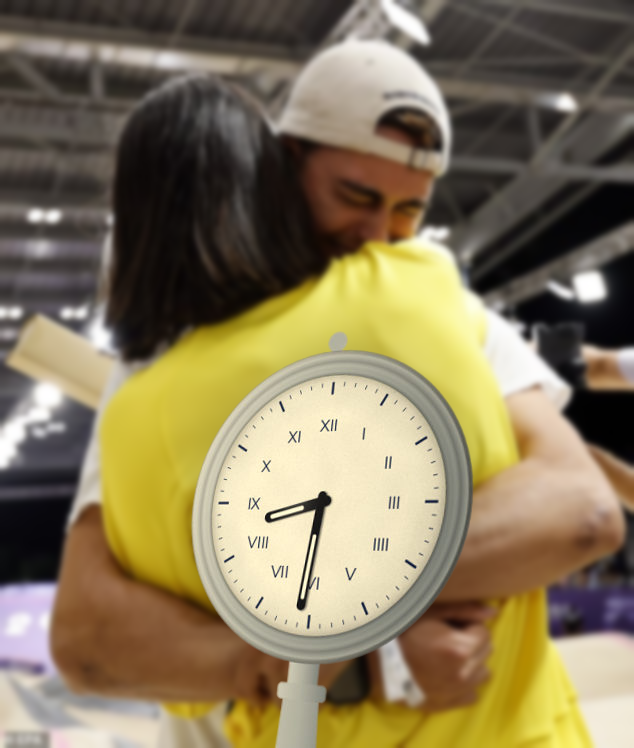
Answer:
{"hour": 8, "minute": 31}
